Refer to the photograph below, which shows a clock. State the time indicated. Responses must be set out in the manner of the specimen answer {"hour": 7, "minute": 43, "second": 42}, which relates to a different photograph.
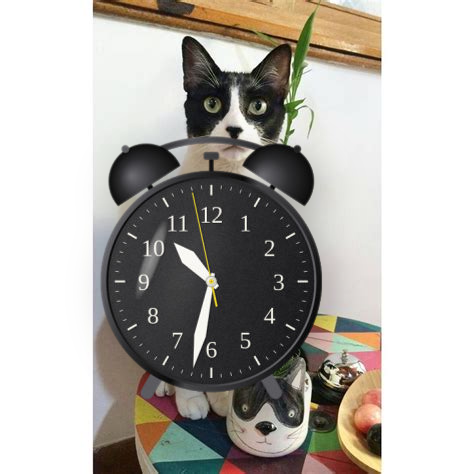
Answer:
{"hour": 10, "minute": 31, "second": 58}
